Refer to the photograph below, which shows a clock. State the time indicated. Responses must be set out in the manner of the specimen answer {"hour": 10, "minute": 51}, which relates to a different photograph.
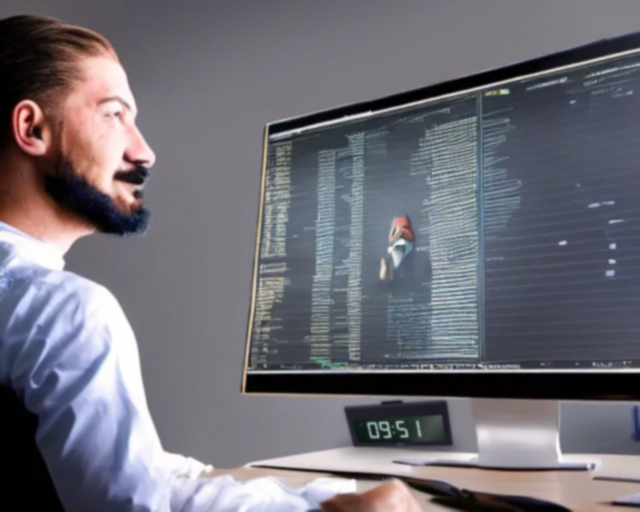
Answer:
{"hour": 9, "minute": 51}
